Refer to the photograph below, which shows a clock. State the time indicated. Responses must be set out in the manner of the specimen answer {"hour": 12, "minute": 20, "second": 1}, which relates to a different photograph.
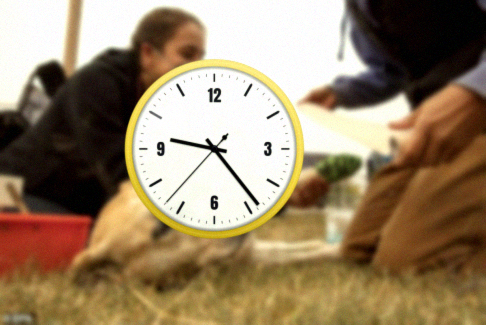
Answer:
{"hour": 9, "minute": 23, "second": 37}
